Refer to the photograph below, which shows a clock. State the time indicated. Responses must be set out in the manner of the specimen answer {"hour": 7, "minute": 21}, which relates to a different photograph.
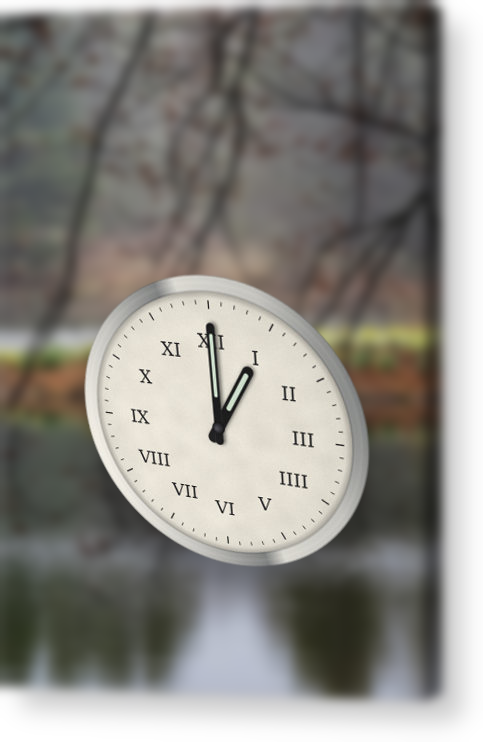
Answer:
{"hour": 1, "minute": 0}
